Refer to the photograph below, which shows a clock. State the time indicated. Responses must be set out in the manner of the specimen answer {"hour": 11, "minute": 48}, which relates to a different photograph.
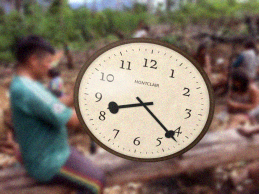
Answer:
{"hour": 8, "minute": 22}
